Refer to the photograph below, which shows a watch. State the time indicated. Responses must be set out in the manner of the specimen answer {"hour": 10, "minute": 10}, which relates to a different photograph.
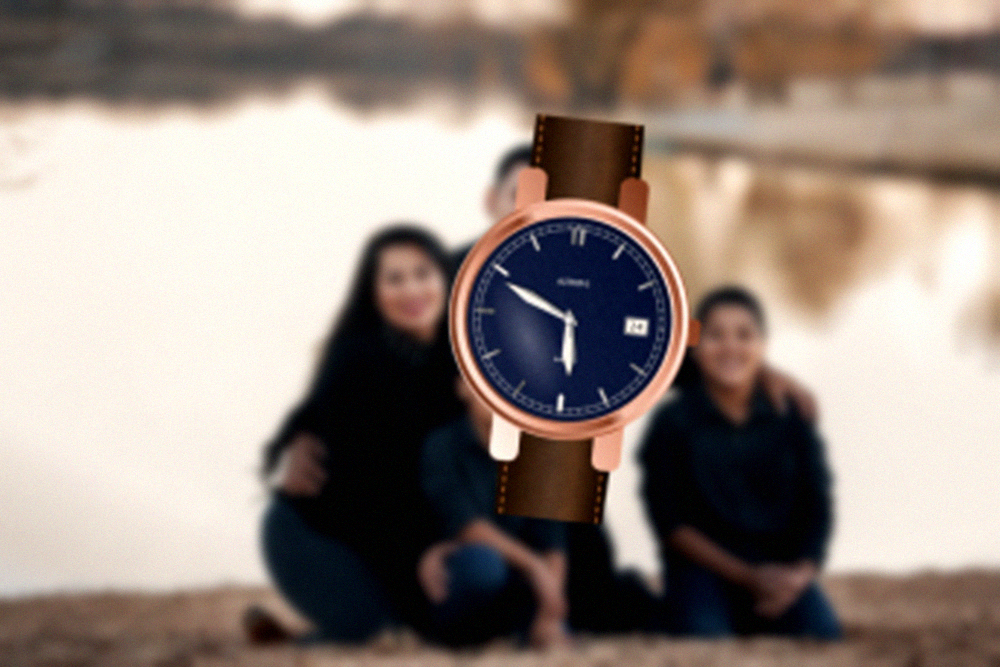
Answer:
{"hour": 5, "minute": 49}
